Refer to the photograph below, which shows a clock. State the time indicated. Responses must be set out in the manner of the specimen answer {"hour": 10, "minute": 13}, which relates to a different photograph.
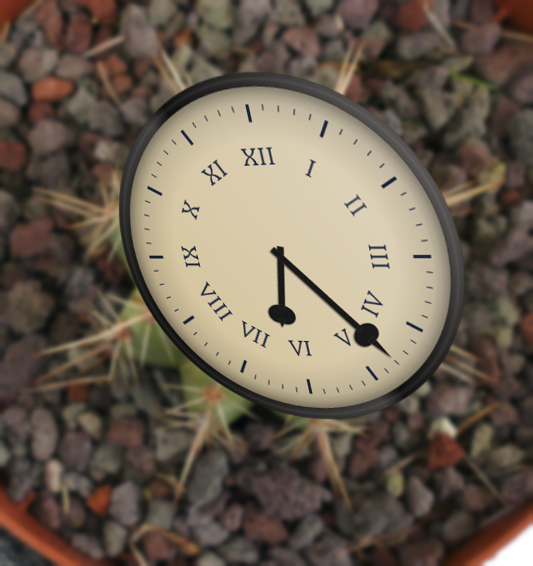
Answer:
{"hour": 6, "minute": 23}
